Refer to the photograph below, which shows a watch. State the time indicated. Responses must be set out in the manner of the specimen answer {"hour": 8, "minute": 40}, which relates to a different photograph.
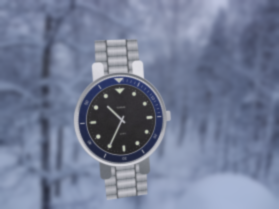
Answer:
{"hour": 10, "minute": 35}
